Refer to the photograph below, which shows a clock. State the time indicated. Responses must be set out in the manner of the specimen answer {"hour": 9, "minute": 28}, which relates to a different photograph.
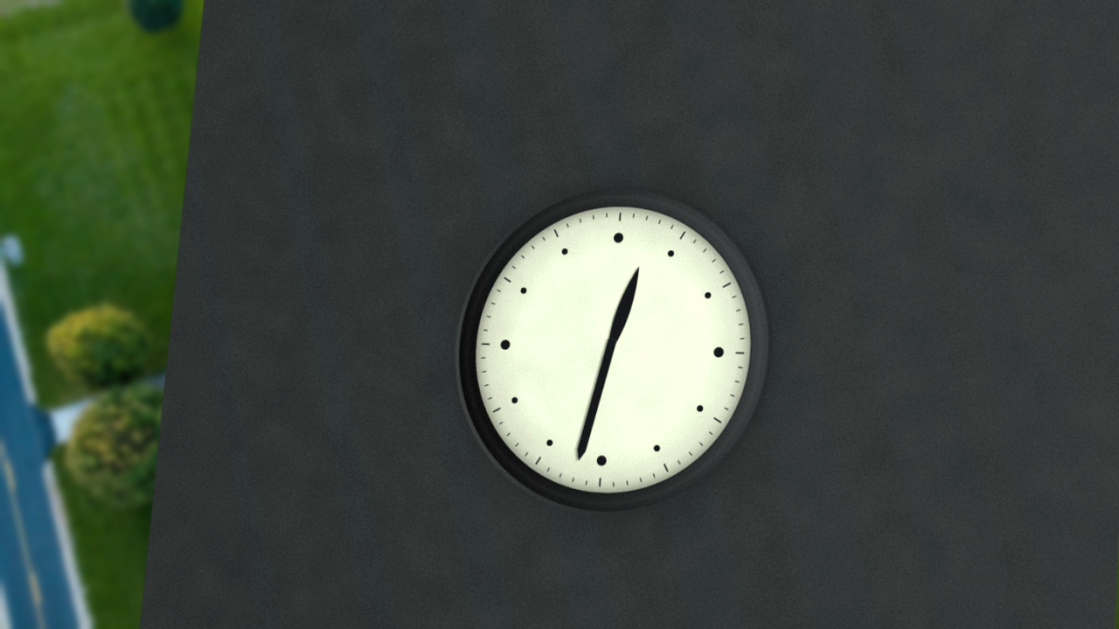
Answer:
{"hour": 12, "minute": 32}
